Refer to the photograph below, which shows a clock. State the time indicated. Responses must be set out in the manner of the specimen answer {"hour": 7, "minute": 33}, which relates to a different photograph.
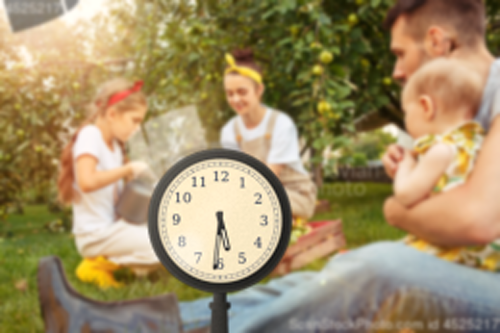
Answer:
{"hour": 5, "minute": 31}
